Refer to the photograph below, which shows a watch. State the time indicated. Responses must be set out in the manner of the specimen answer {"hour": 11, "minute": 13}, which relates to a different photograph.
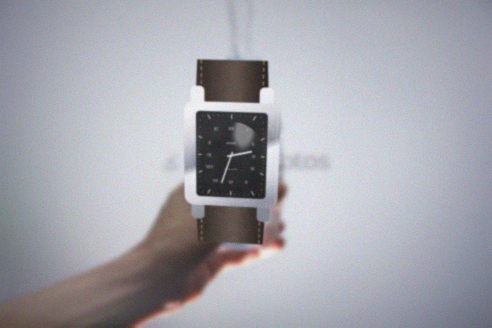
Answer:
{"hour": 2, "minute": 33}
